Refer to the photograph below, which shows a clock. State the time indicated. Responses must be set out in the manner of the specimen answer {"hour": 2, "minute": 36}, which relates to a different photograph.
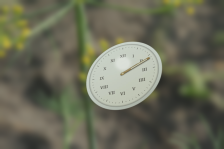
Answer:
{"hour": 2, "minute": 11}
